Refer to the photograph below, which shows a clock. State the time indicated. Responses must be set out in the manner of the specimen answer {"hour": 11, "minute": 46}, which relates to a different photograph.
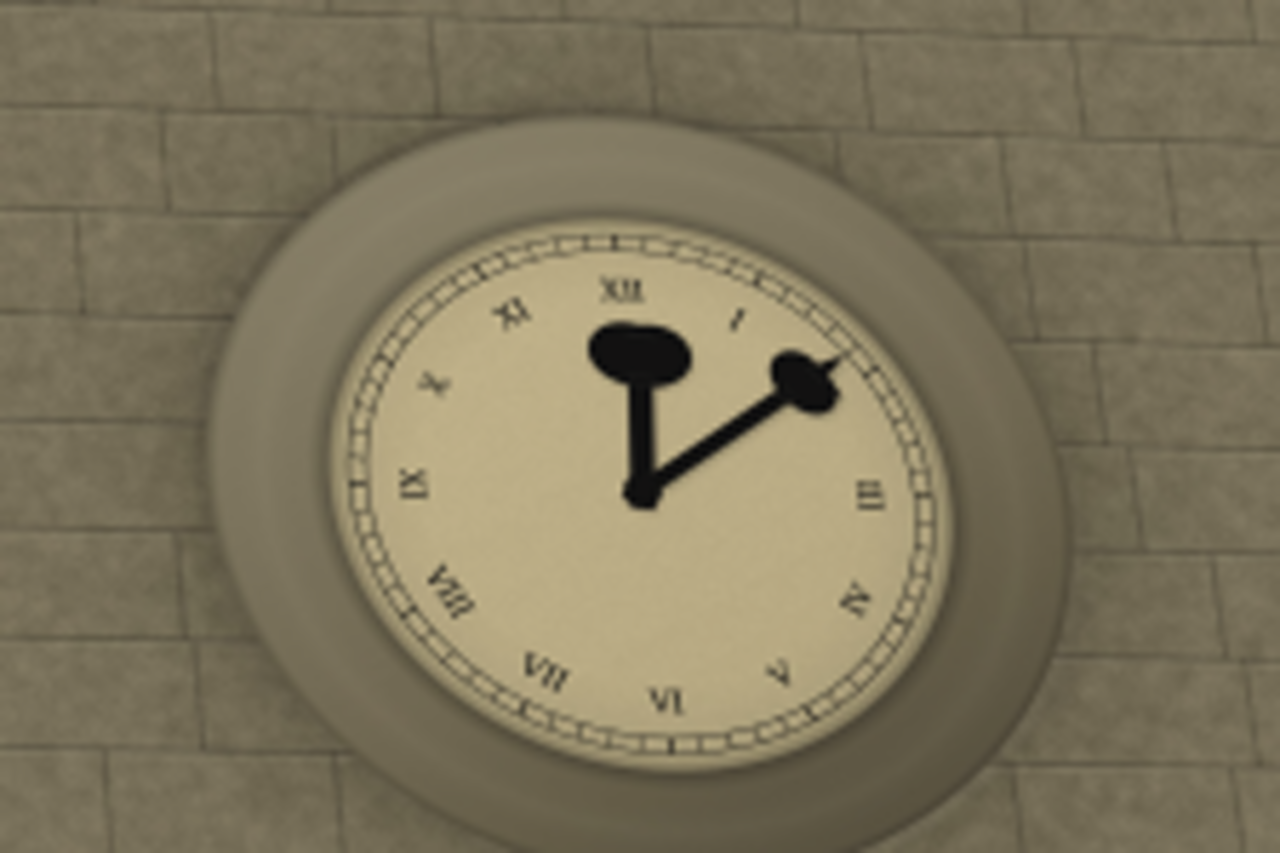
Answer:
{"hour": 12, "minute": 9}
